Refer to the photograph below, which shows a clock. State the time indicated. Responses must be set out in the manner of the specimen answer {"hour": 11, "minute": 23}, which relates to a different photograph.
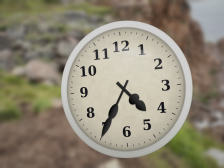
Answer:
{"hour": 4, "minute": 35}
